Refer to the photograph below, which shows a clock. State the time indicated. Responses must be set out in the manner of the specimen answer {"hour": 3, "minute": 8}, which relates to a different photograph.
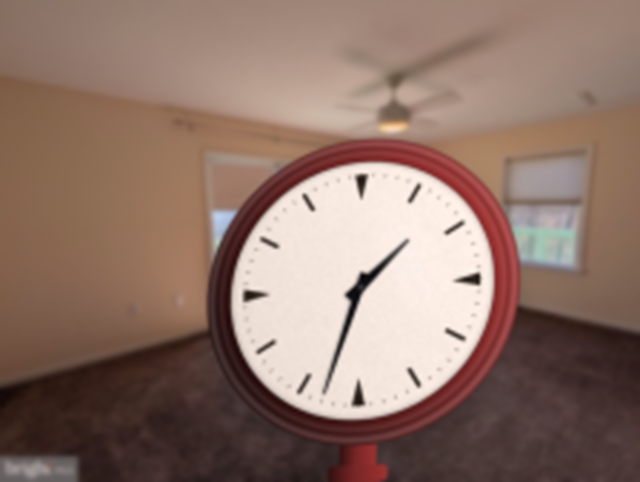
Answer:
{"hour": 1, "minute": 33}
